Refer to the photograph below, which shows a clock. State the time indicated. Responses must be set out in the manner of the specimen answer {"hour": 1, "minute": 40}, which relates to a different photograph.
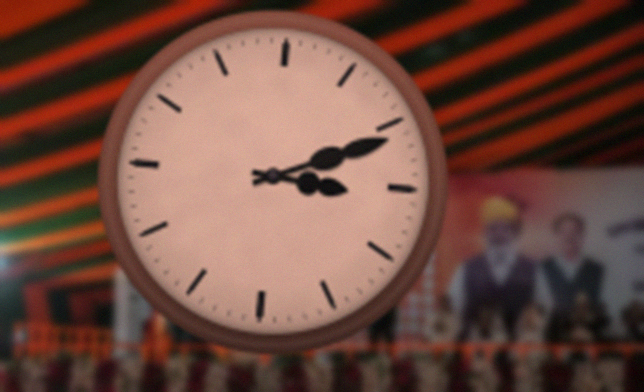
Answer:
{"hour": 3, "minute": 11}
